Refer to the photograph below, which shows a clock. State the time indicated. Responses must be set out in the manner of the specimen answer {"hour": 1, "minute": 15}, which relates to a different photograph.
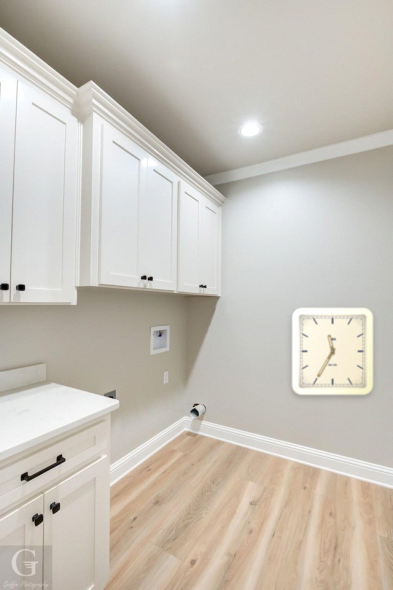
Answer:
{"hour": 11, "minute": 35}
